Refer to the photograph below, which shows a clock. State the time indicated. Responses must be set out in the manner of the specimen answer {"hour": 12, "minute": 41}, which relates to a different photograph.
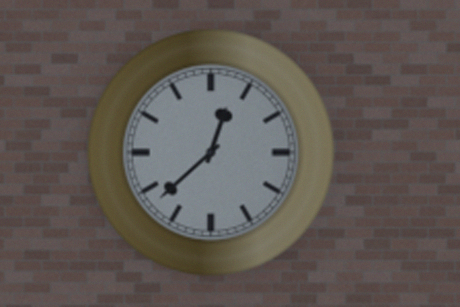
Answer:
{"hour": 12, "minute": 38}
